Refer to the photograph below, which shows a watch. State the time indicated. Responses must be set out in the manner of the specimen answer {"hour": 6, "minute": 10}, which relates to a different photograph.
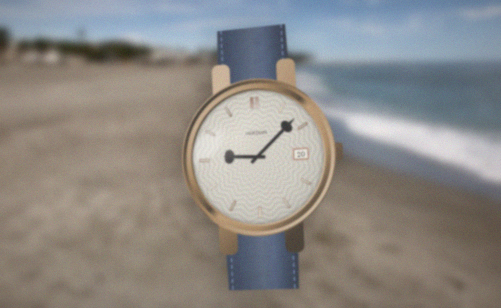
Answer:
{"hour": 9, "minute": 8}
